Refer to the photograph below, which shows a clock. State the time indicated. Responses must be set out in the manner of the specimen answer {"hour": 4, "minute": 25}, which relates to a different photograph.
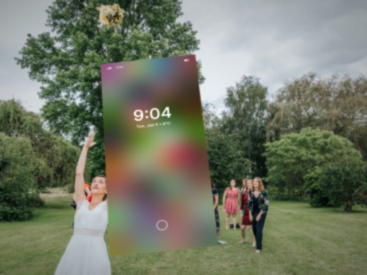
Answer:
{"hour": 9, "minute": 4}
